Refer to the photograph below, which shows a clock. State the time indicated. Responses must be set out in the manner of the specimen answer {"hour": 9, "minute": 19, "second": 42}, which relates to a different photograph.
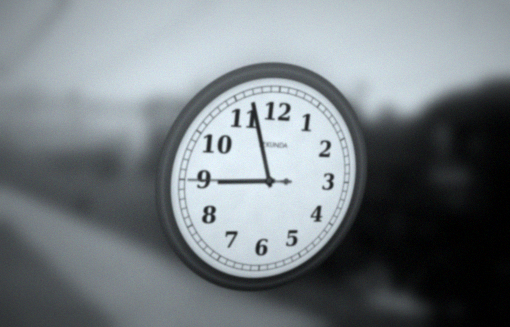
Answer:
{"hour": 8, "minute": 56, "second": 45}
